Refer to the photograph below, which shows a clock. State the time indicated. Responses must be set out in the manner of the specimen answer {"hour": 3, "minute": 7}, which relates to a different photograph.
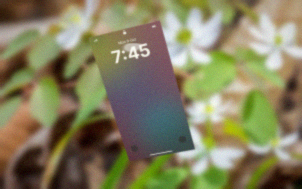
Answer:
{"hour": 7, "minute": 45}
